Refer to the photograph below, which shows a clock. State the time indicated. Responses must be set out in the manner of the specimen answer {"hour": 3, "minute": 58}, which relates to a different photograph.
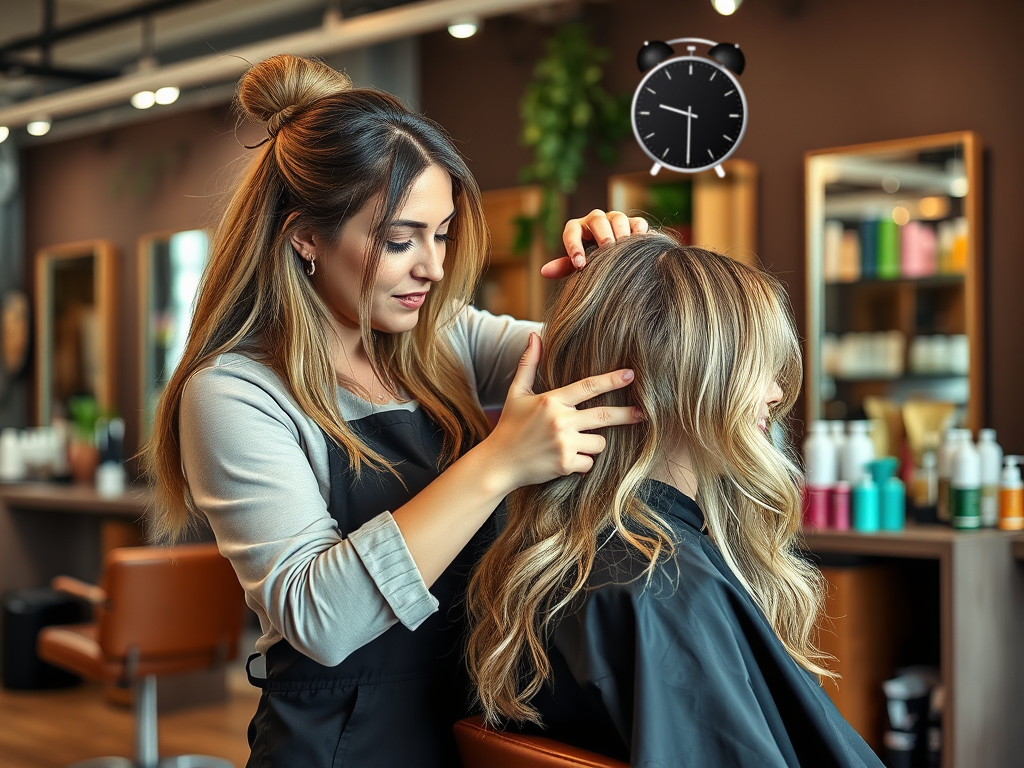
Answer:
{"hour": 9, "minute": 30}
